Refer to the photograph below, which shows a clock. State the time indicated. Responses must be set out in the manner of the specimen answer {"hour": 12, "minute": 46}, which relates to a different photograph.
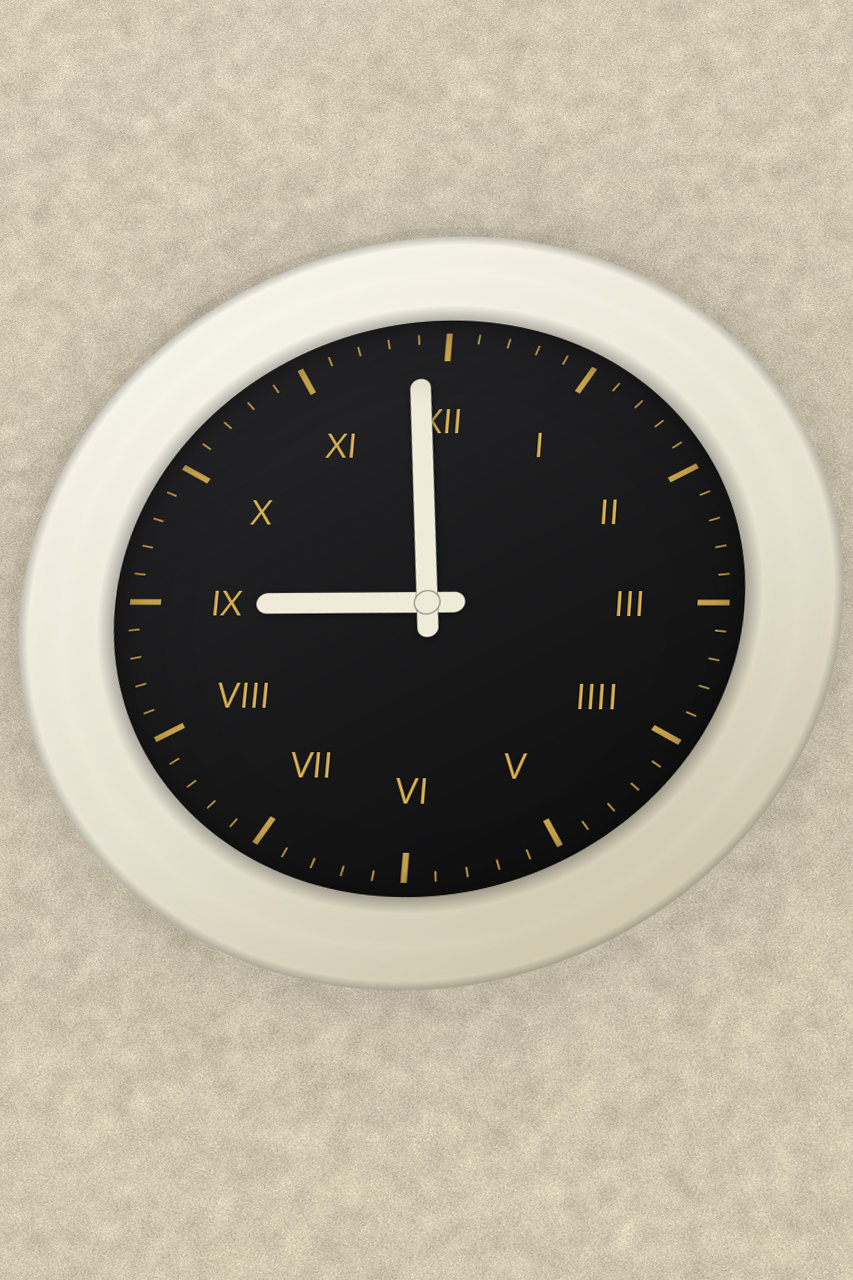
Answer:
{"hour": 8, "minute": 59}
